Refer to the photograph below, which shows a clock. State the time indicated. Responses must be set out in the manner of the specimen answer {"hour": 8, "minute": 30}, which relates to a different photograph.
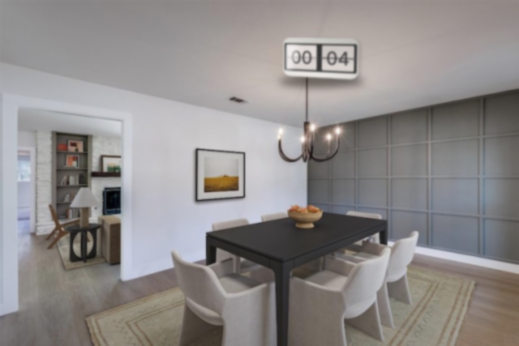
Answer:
{"hour": 0, "minute": 4}
